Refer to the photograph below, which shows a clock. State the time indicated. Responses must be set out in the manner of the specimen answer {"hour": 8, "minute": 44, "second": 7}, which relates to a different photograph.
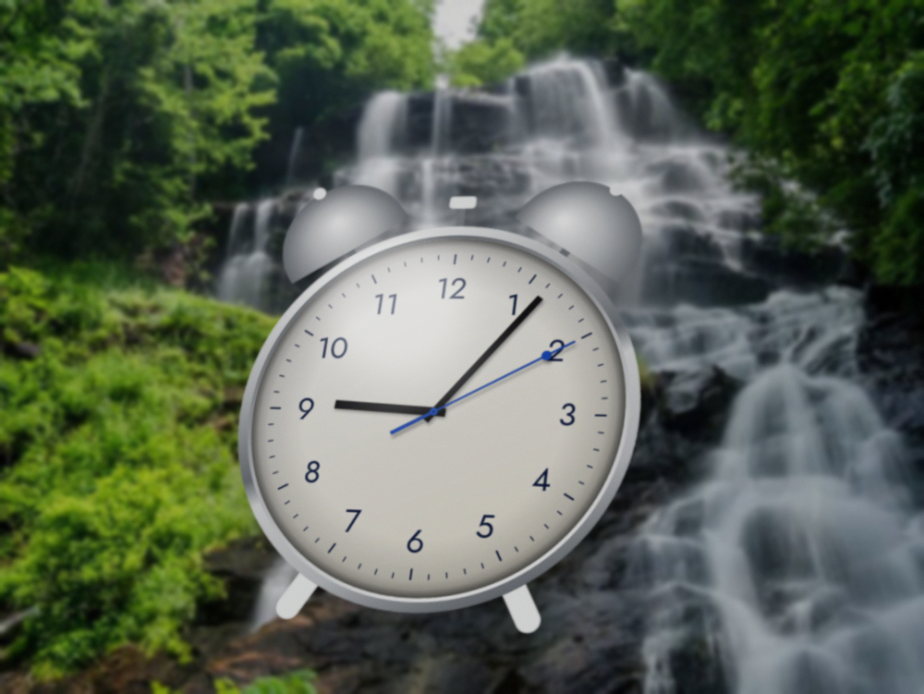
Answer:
{"hour": 9, "minute": 6, "second": 10}
